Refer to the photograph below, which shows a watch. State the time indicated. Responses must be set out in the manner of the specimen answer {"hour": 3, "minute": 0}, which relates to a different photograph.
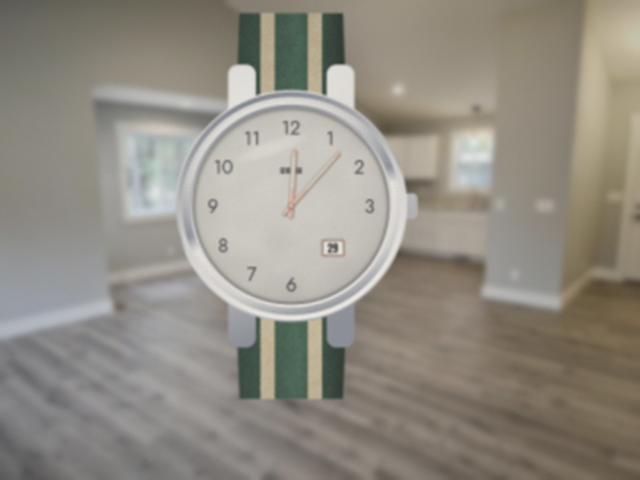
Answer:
{"hour": 12, "minute": 7}
